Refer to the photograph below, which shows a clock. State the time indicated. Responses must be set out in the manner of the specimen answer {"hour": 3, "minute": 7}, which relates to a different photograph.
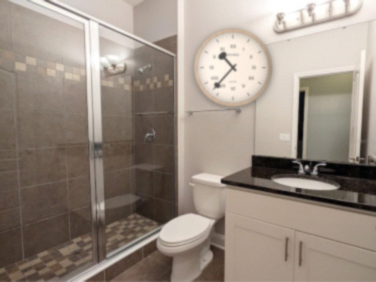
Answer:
{"hour": 10, "minute": 37}
